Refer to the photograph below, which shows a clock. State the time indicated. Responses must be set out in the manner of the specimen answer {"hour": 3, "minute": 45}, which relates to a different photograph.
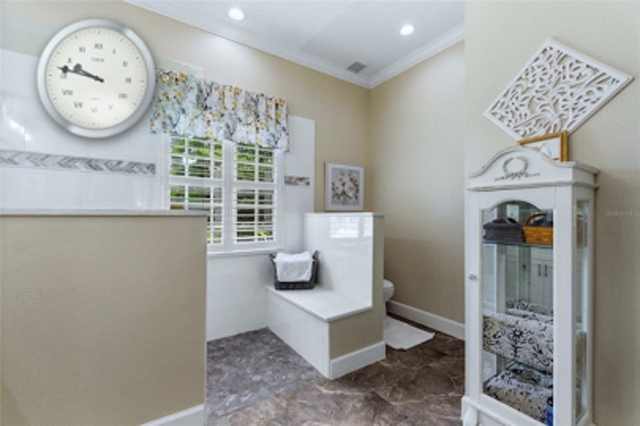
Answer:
{"hour": 9, "minute": 47}
